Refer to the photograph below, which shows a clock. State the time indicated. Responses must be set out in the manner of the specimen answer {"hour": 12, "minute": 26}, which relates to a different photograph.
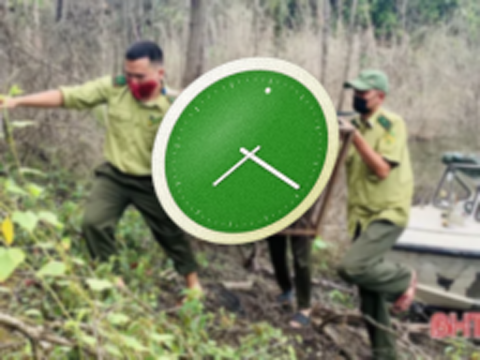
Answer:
{"hour": 7, "minute": 19}
